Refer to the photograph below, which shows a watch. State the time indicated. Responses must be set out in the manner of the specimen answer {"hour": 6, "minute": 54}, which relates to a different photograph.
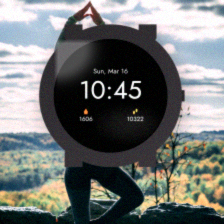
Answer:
{"hour": 10, "minute": 45}
